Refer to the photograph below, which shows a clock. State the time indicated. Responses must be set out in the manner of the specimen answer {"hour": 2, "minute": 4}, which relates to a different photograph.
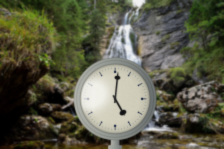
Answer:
{"hour": 5, "minute": 1}
